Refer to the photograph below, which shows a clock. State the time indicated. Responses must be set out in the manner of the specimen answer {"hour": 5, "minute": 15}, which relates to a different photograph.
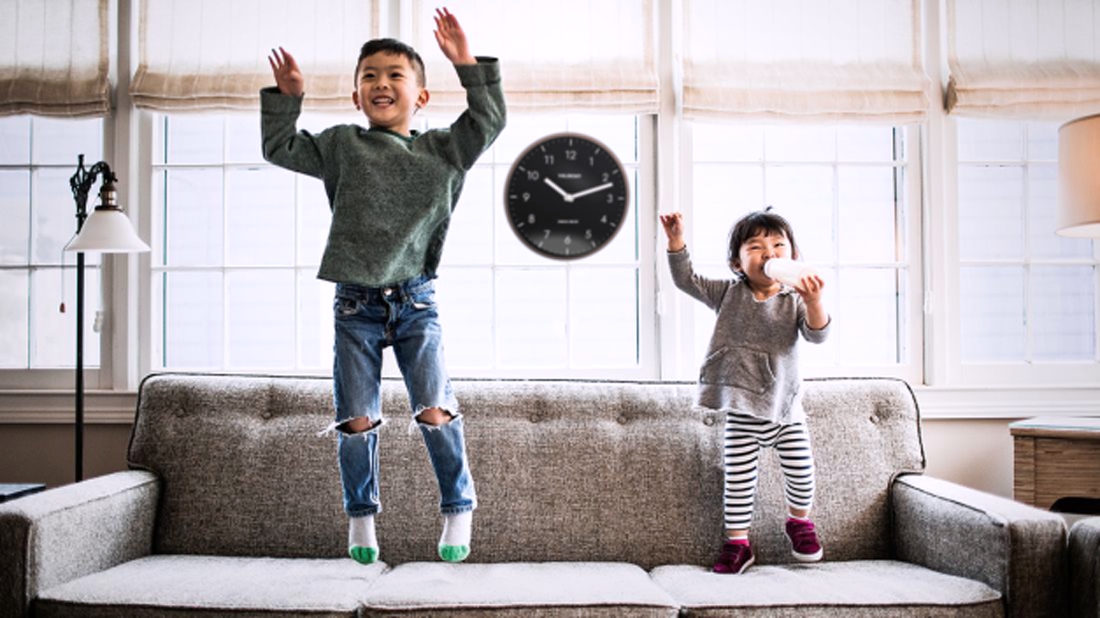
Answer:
{"hour": 10, "minute": 12}
